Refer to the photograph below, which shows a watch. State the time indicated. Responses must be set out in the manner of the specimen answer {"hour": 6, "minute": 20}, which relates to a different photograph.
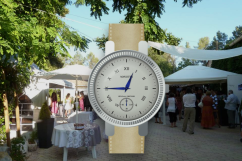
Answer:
{"hour": 12, "minute": 45}
